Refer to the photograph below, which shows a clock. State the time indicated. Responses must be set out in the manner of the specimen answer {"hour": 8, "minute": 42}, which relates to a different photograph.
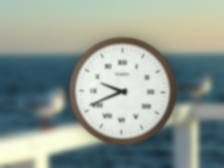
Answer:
{"hour": 9, "minute": 41}
